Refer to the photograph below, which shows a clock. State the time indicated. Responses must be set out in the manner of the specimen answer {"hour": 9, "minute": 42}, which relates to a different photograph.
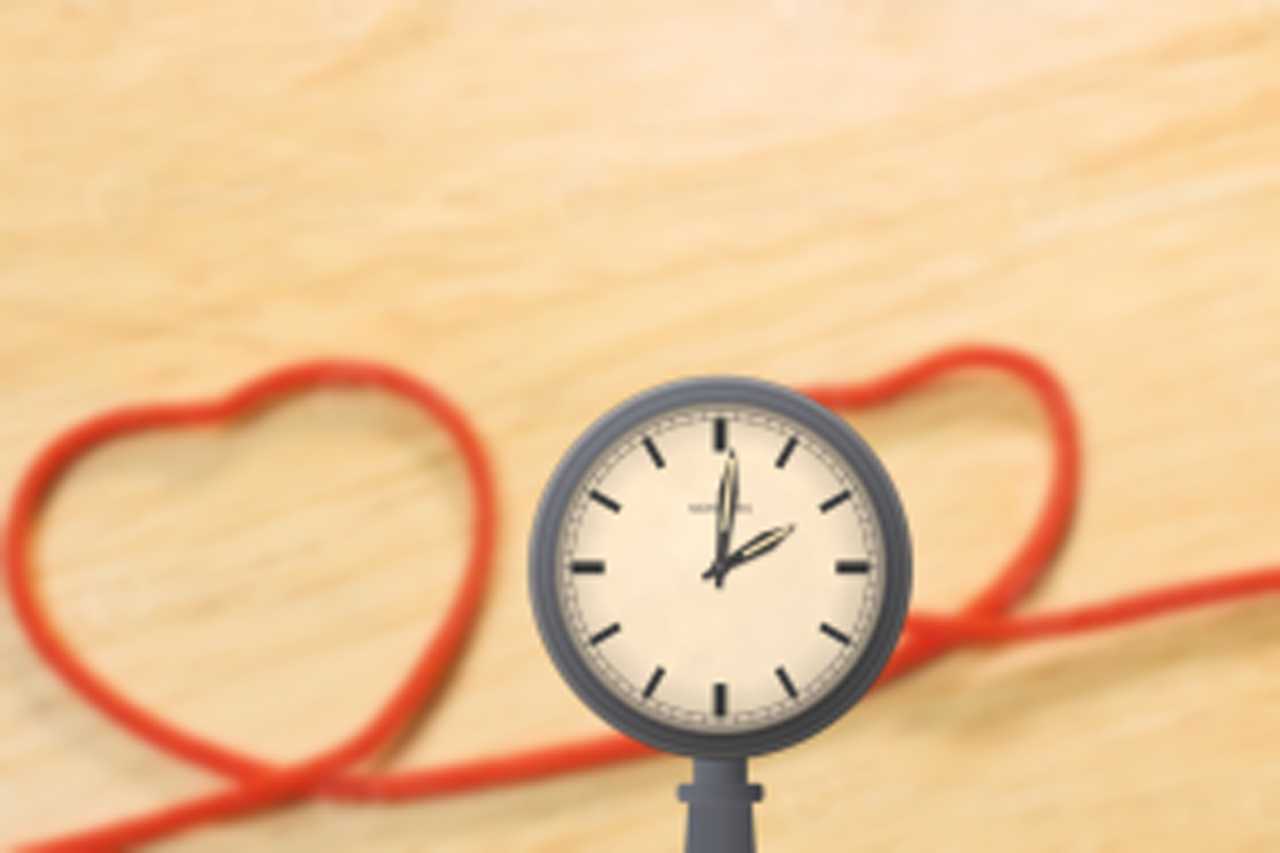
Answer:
{"hour": 2, "minute": 1}
